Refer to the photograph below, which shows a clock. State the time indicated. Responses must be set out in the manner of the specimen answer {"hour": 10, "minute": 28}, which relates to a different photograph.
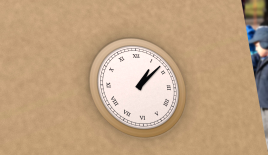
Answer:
{"hour": 1, "minute": 8}
